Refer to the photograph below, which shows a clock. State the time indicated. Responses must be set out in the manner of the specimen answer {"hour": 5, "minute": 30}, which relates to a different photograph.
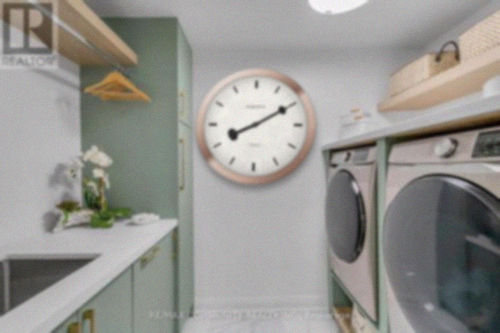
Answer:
{"hour": 8, "minute": 10}
